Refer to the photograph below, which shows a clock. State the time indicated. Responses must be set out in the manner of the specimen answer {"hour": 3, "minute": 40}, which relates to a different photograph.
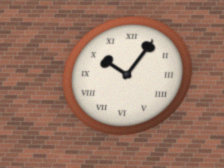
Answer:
{"hour": 10, "minute": 5}
